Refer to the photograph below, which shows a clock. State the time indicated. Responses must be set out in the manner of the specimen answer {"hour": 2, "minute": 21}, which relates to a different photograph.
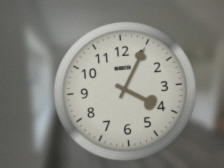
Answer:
{"hour": 4, "minute": 5}
